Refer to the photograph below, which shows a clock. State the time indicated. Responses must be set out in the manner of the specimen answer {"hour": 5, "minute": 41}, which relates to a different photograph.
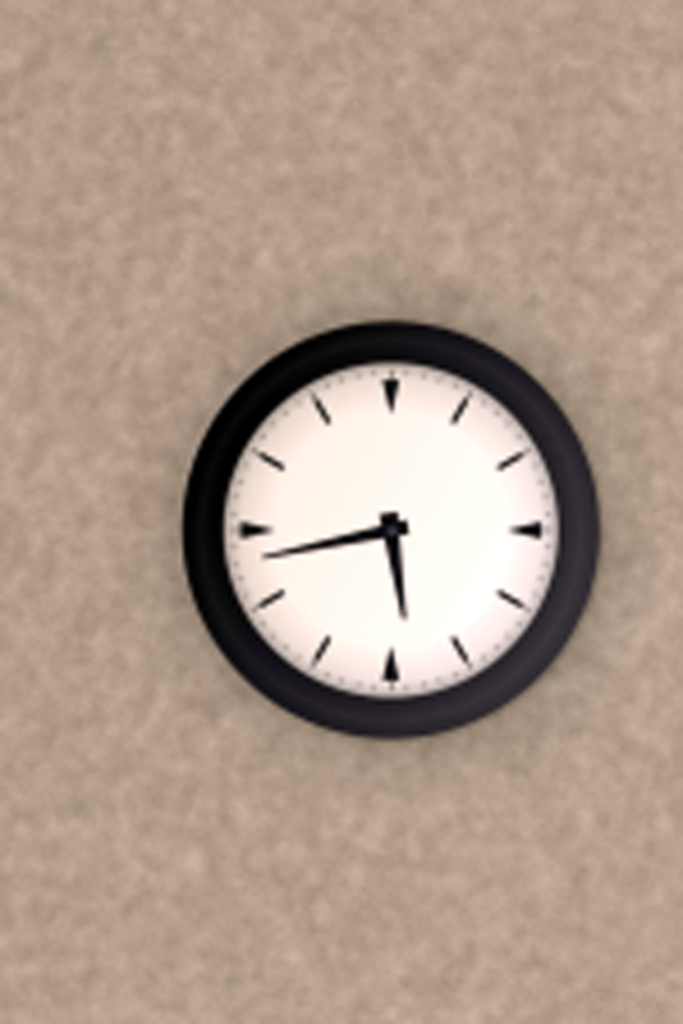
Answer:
{"hour": 5, "minute": 43}
